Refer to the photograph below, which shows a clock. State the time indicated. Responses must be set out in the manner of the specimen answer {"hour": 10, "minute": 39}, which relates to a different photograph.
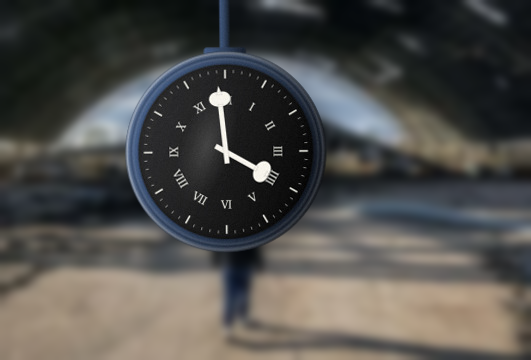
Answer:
{"hour": 3, "minute": 59}
